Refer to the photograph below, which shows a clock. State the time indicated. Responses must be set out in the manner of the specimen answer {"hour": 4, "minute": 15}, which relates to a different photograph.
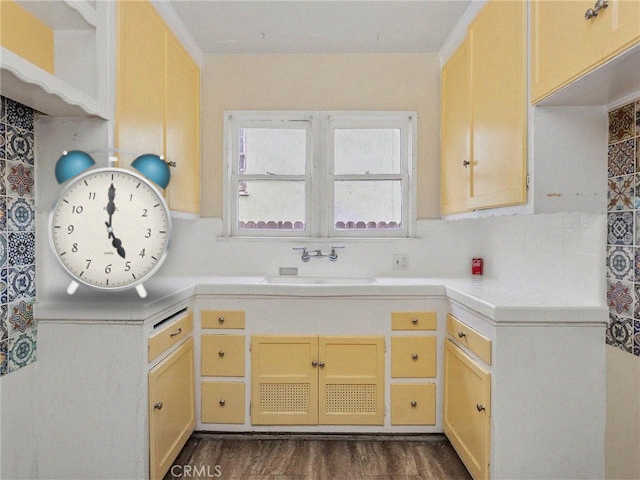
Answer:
{"hour": 5, "minute": 0}
